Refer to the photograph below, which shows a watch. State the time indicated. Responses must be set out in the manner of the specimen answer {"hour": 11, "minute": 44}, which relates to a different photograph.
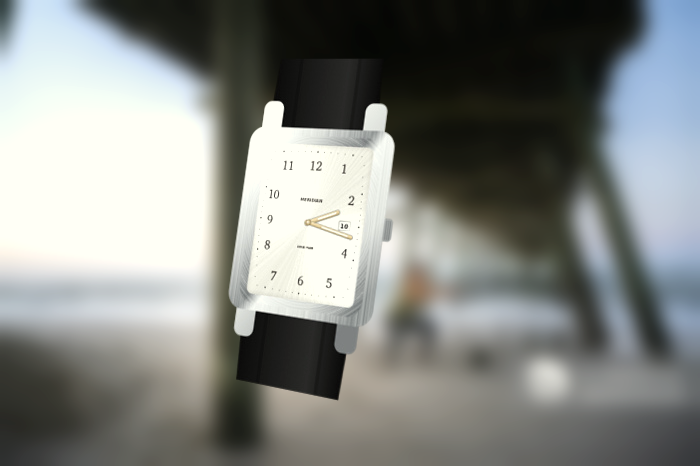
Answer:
{"hour": 2, "minute": 17}
